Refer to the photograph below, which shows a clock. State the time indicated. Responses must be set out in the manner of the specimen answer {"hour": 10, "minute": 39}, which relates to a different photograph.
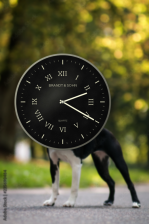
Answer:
{"hour": 2, "minute": 20}
